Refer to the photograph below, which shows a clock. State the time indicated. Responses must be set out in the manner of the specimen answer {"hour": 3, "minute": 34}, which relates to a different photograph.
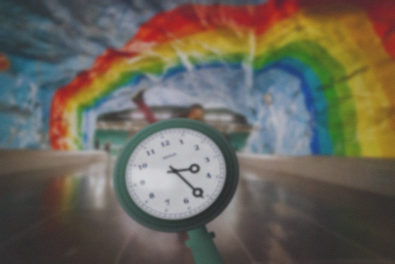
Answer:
{"hour": 3, "minute": 26}
